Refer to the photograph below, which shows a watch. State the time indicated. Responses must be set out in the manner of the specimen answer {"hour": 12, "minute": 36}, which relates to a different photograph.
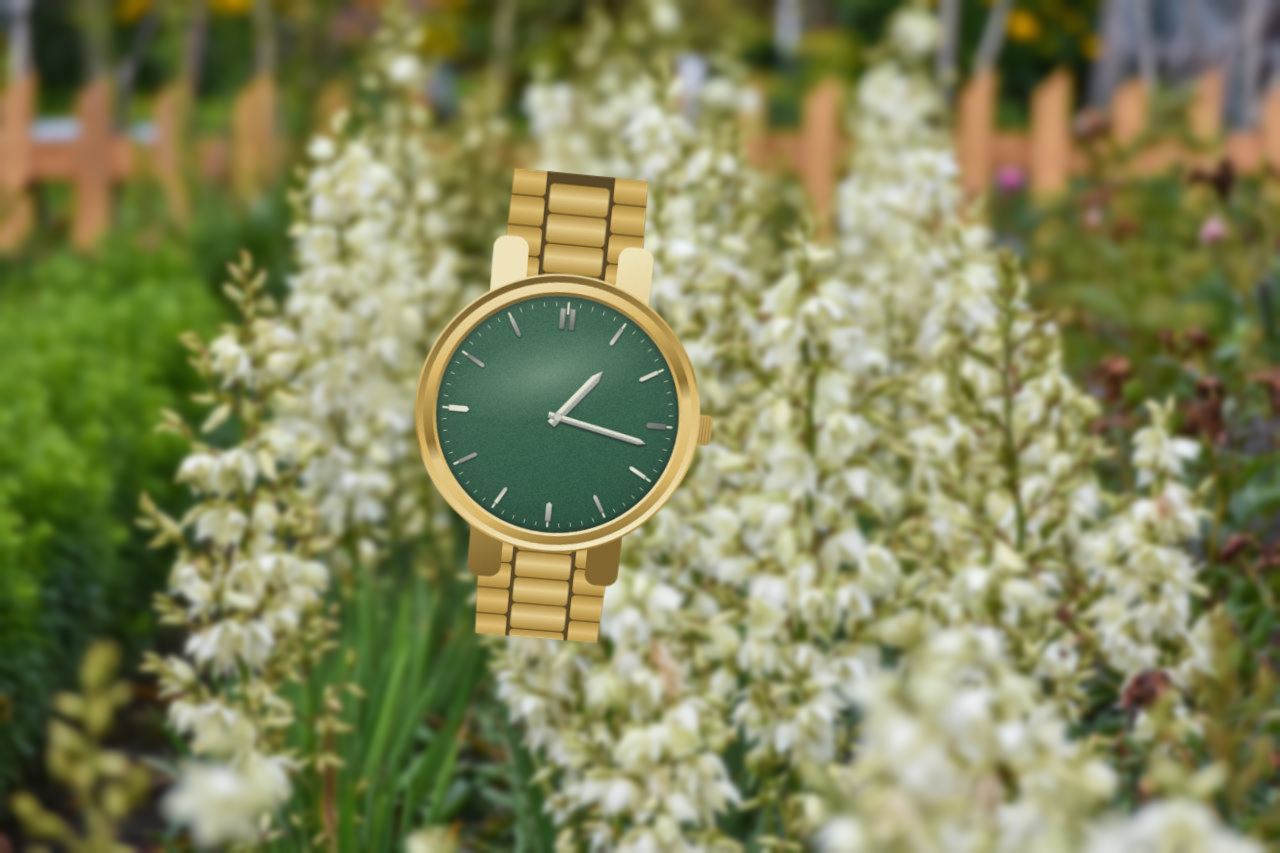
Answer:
{"hour": 1, "minute": 17}
